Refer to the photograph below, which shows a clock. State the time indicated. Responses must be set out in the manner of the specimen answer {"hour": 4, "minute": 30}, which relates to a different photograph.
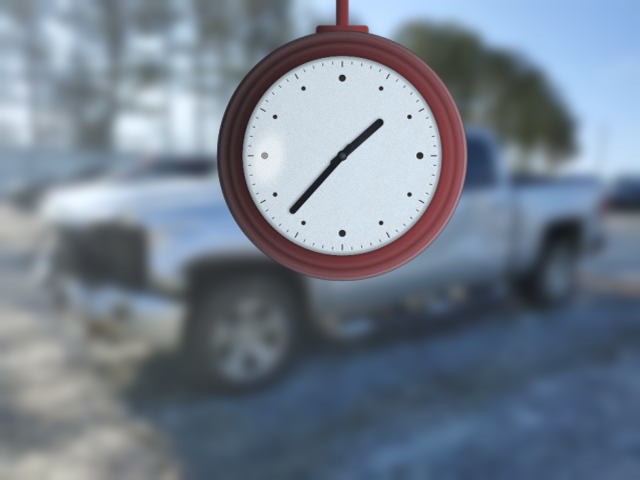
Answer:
{"hour": 1, "minute": 37}
